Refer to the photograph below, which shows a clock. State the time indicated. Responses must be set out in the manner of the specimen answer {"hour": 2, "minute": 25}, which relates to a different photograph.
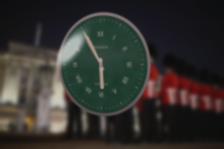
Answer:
{"hour": 5, "minute": 55}
